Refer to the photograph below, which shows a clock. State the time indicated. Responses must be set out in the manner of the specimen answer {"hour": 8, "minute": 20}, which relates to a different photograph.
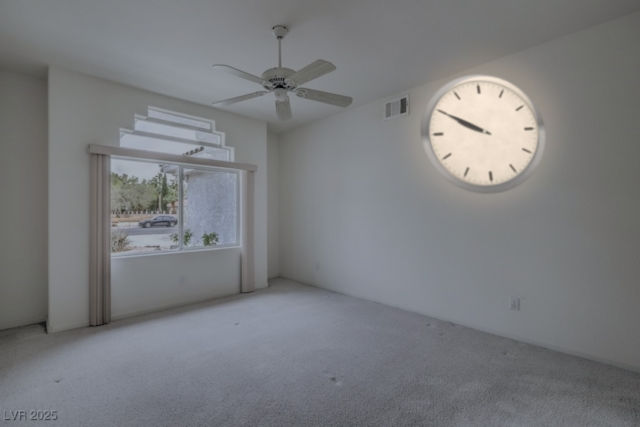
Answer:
{"hour": 9, "minute": 50}
